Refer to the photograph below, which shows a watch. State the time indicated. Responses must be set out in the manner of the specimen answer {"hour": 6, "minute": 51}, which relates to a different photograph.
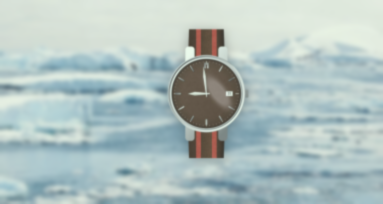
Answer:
{"hour": 8, "minute": 59}
